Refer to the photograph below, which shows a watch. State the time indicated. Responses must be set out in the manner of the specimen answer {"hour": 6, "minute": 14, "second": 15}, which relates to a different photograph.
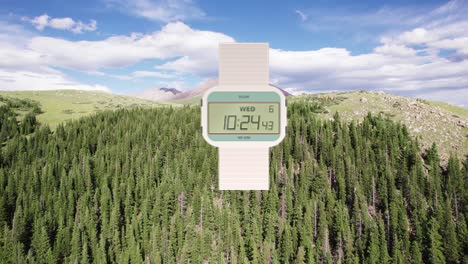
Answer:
{"hour": 10, "minute": 24, "second": 43}
